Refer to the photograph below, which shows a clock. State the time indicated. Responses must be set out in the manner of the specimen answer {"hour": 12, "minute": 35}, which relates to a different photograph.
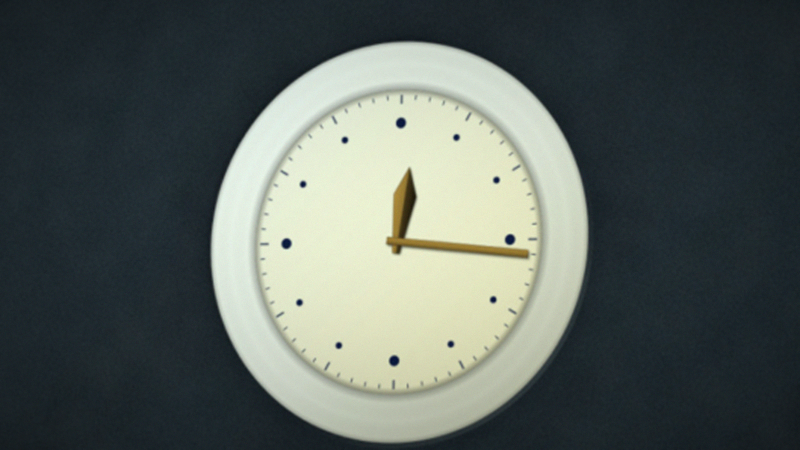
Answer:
{"hour": 12, "minute": 16}
